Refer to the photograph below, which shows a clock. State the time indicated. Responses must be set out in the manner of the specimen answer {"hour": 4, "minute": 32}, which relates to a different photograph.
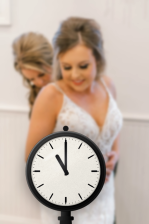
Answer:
{"hour": 11, "minute": 0}
